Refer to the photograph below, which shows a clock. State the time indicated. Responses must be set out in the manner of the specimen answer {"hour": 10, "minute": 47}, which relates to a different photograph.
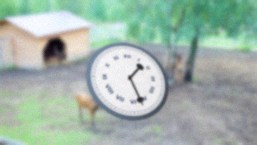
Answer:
{"hour": 1, "minute": 27}
